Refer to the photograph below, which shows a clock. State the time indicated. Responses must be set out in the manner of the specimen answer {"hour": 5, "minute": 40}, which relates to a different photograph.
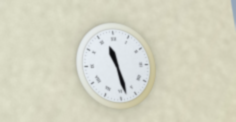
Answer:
{"hour": 11, "minute": 28}
